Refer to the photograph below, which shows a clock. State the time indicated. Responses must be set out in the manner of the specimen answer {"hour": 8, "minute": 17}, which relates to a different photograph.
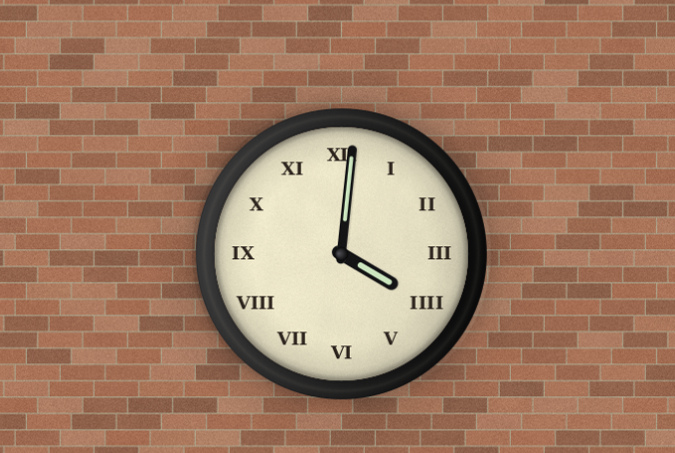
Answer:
{"hour": 4, "minute": 1}
